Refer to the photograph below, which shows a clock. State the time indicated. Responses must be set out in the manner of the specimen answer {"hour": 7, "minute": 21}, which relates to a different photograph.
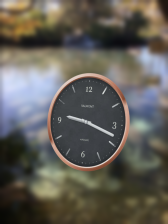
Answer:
{"hour": 9, "minute": 18}
